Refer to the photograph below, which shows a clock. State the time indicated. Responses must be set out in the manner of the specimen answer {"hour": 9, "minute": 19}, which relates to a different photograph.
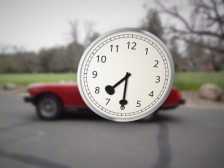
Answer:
{"hour": 7, "minute": 30}
